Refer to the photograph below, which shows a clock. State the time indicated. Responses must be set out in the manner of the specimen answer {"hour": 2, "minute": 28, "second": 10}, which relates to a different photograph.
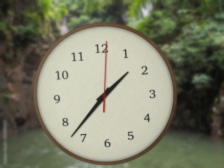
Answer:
{"hour": 1, "minute": 37, "second": 1}
